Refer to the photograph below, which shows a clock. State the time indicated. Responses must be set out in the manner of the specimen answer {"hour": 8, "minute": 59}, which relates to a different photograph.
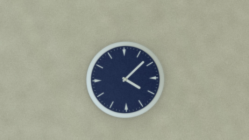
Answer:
{"hour": 4, "minute": 8}
